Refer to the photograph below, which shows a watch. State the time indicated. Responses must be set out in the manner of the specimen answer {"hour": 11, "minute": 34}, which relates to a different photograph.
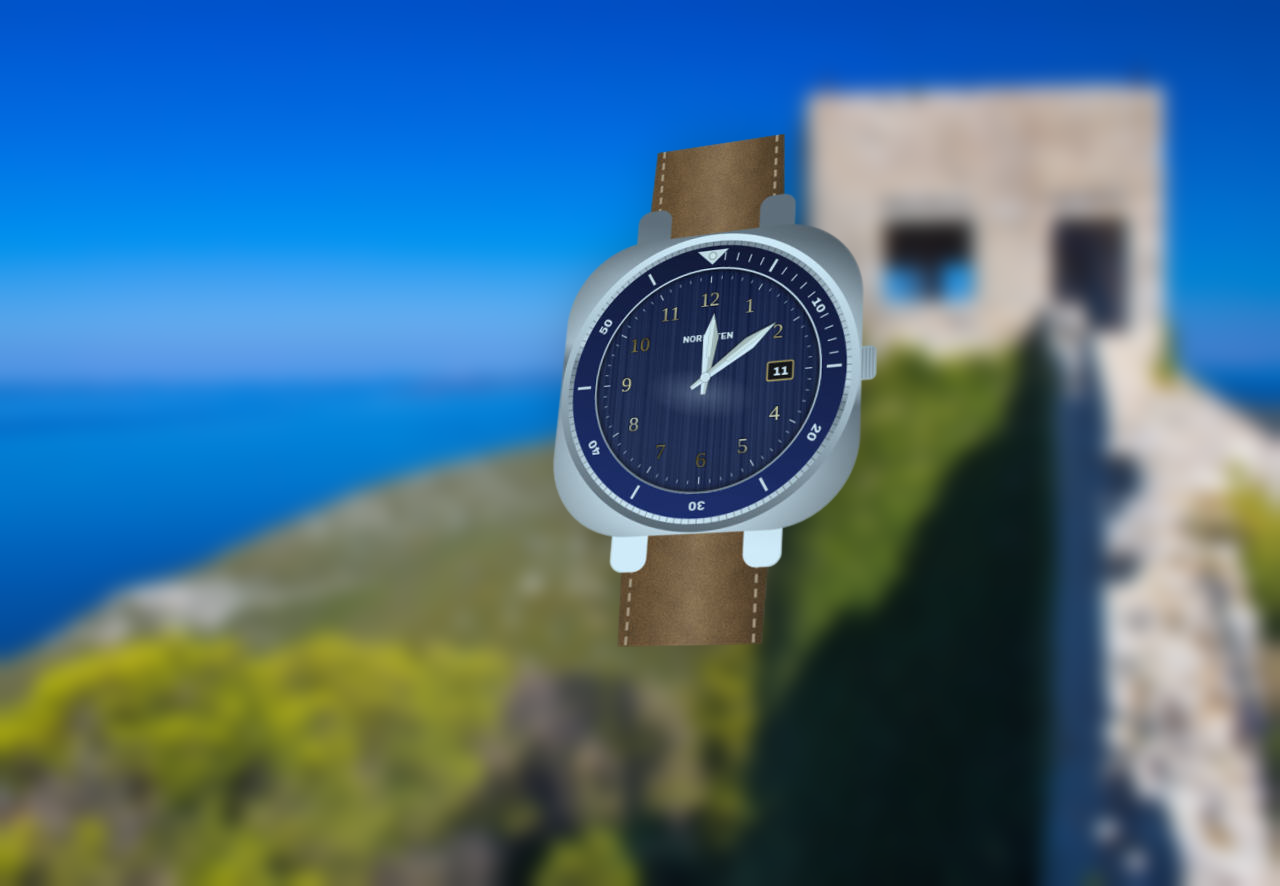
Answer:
{"hour": 12, "minute": 9}
